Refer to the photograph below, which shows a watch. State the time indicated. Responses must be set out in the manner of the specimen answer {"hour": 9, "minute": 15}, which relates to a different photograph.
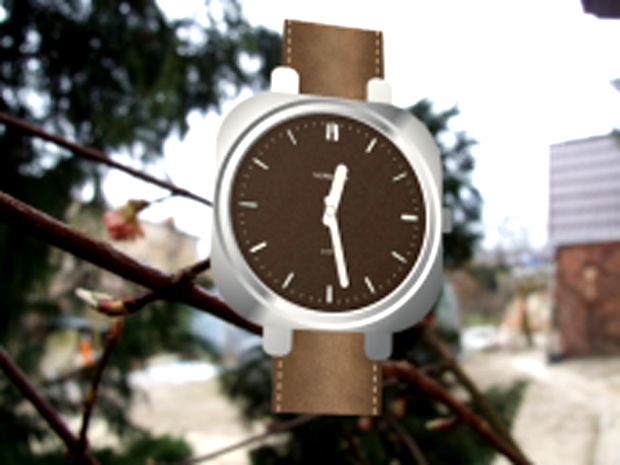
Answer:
{"hour": 12, "minute": 28}
